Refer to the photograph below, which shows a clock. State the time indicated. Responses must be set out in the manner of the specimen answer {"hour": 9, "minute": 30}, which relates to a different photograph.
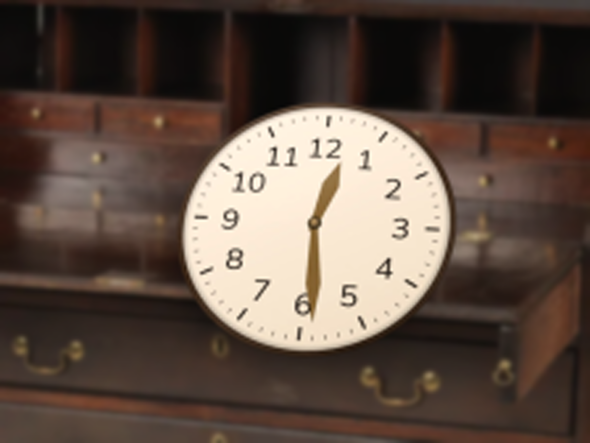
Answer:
{"hour": 12, "minute": 29}
